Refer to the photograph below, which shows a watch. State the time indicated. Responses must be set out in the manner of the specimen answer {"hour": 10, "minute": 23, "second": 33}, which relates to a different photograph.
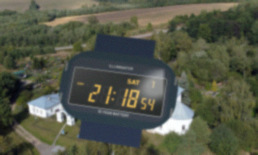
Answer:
{"hour": 21, "minute": 18, "second": 54}
